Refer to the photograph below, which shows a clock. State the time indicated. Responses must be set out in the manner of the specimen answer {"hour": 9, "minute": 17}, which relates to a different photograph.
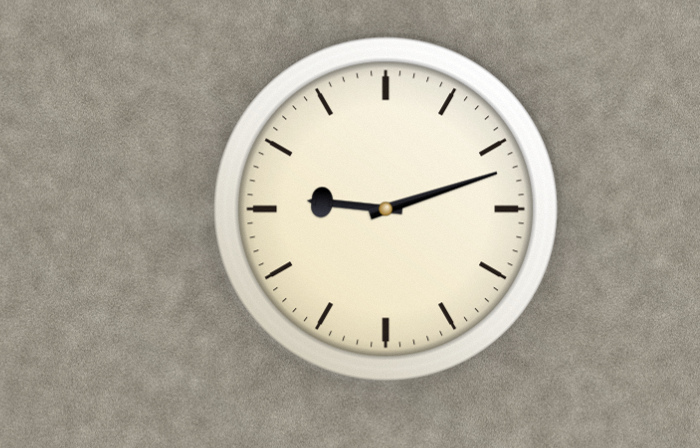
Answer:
{"hour": 9, "minute": 12}
